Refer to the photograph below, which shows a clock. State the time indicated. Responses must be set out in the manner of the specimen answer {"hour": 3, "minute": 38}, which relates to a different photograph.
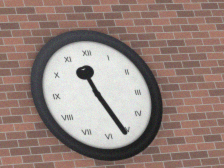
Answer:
{"hour": 11, "minute": 26}
